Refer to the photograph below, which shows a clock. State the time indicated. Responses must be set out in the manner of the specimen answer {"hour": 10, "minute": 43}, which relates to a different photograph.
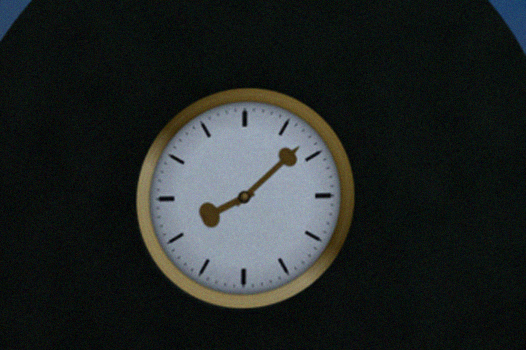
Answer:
{"hour": 8, "minute": 8}
